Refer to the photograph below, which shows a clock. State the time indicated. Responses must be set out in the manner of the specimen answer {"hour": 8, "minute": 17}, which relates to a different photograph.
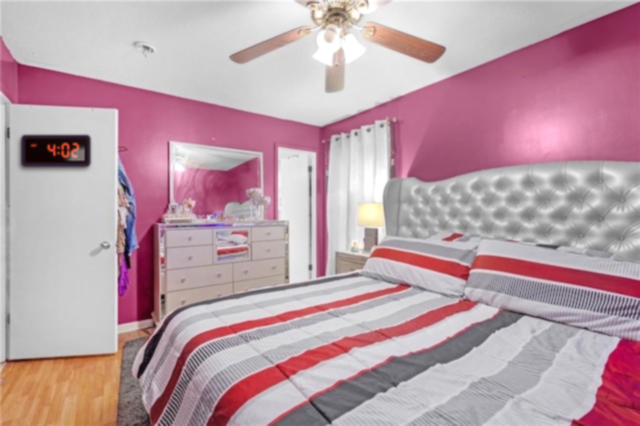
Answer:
{"hour": 4, "minute": 2}
